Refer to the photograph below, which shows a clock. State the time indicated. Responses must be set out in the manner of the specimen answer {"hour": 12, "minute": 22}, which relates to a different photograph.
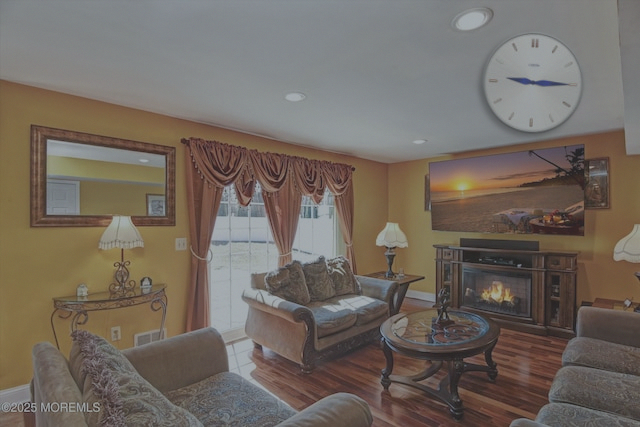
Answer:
{"hour": 9, "minute": 15}
